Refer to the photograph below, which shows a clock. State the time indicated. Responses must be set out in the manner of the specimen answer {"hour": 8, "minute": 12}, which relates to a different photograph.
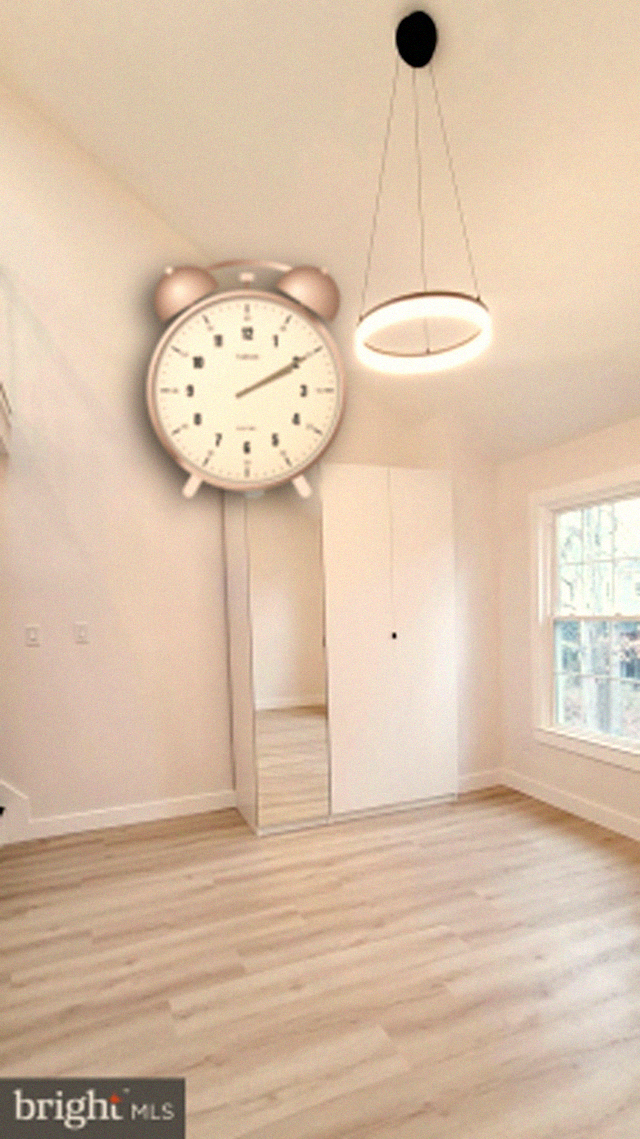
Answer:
{"hour": 2, "minute": 10}
